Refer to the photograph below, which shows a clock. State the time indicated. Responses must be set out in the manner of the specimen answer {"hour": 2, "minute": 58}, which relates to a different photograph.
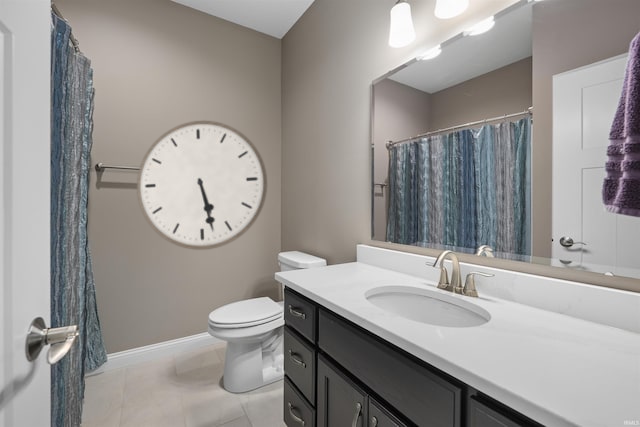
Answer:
{"hour": 5, "minute": 28}
